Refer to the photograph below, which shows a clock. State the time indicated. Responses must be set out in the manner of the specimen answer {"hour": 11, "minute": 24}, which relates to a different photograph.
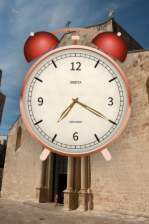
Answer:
{"hour": 7, "minute": 20}
